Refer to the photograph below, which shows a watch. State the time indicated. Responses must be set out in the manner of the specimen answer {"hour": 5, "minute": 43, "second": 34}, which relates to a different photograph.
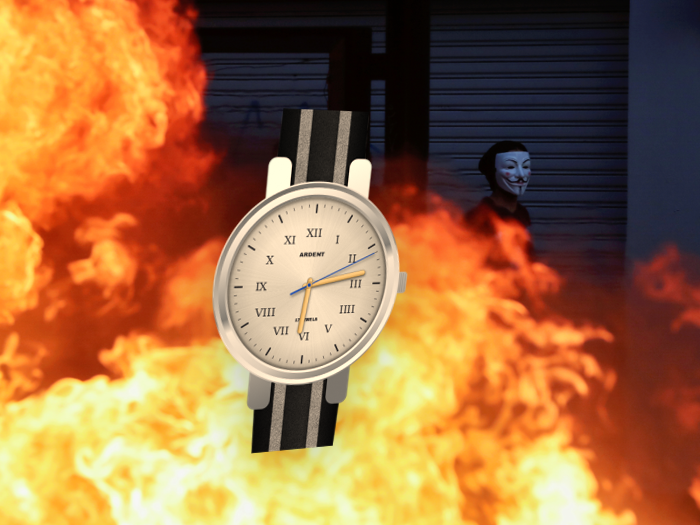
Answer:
{"hour": 6, "minute": 13, "second": 11}
